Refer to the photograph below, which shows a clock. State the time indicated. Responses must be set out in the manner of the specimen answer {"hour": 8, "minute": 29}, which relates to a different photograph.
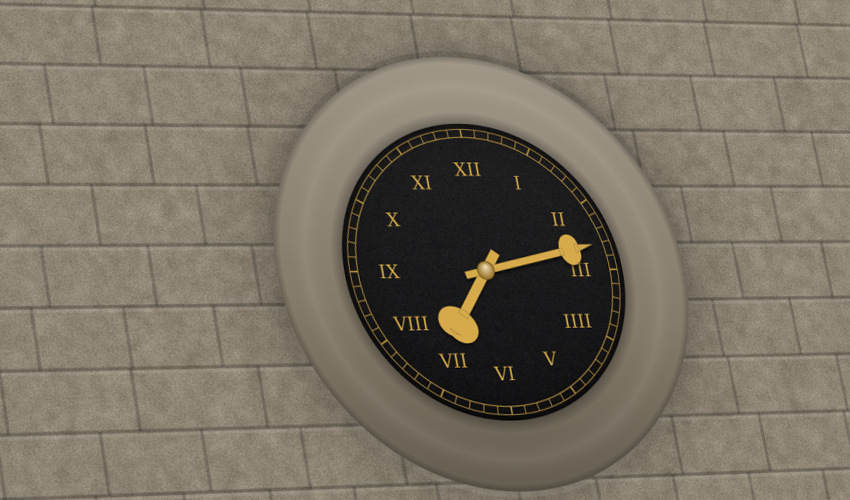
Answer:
{"hour": 7, "minute": 13}
